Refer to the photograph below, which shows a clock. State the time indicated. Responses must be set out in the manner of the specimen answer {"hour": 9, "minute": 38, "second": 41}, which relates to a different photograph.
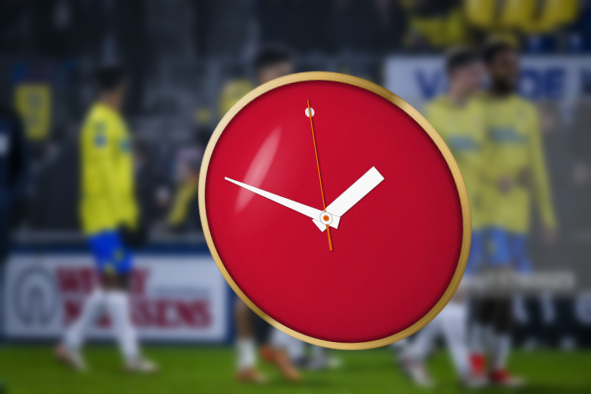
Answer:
{"hour": 1, "minute": 49, "second": 0}
